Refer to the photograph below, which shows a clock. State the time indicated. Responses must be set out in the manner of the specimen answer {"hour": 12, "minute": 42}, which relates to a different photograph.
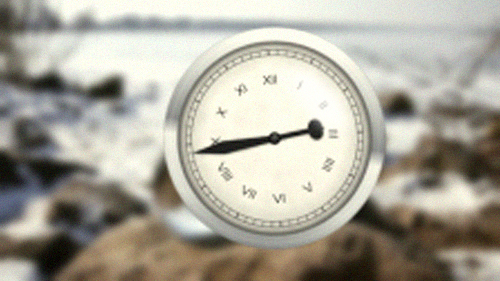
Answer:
{"hour": 2, "minute": 44}
